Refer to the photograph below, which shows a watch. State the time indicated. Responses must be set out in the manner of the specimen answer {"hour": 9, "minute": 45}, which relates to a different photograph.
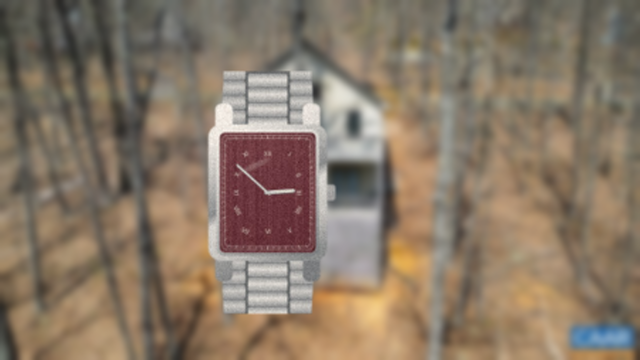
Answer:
{"hour": 2, "minute": 52}
